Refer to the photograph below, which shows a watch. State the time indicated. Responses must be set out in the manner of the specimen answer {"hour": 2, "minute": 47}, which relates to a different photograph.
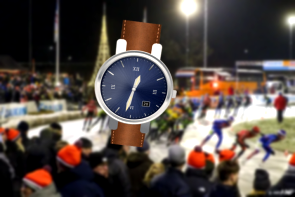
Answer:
{"hour": 12, "minute": 32}
